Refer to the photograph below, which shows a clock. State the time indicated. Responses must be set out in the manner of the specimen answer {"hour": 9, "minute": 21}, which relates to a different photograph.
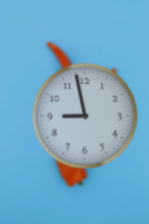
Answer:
{"hour": 8, "minute": 58}
